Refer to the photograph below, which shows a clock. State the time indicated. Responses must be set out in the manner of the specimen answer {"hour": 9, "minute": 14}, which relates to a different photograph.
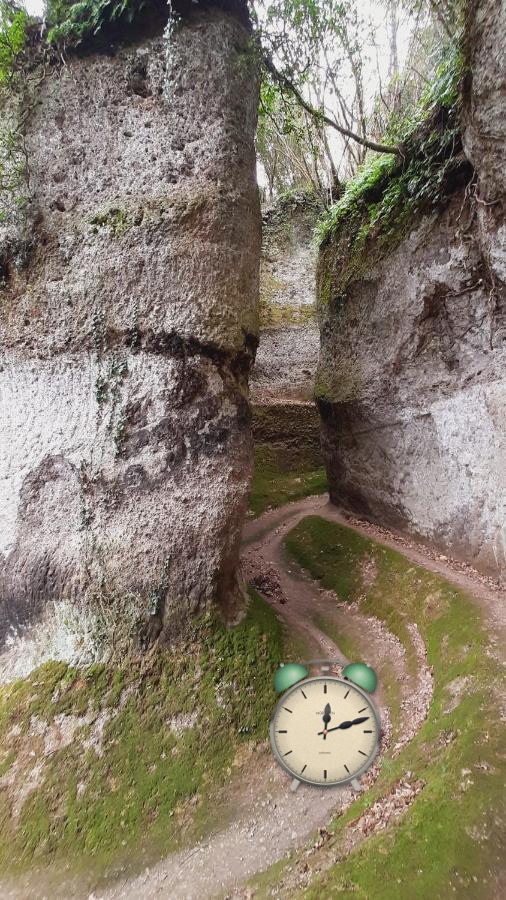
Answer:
{"hour": 12, "minute": 12}
